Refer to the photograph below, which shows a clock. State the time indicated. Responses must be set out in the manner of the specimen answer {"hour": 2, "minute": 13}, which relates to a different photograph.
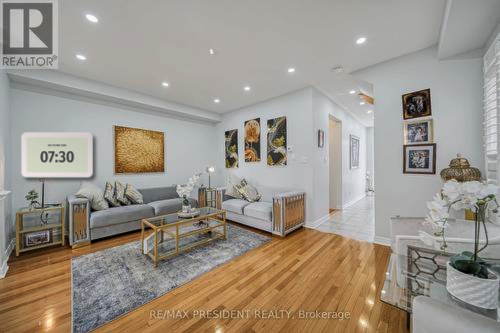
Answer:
{"hour": 7, "minute": 30}
